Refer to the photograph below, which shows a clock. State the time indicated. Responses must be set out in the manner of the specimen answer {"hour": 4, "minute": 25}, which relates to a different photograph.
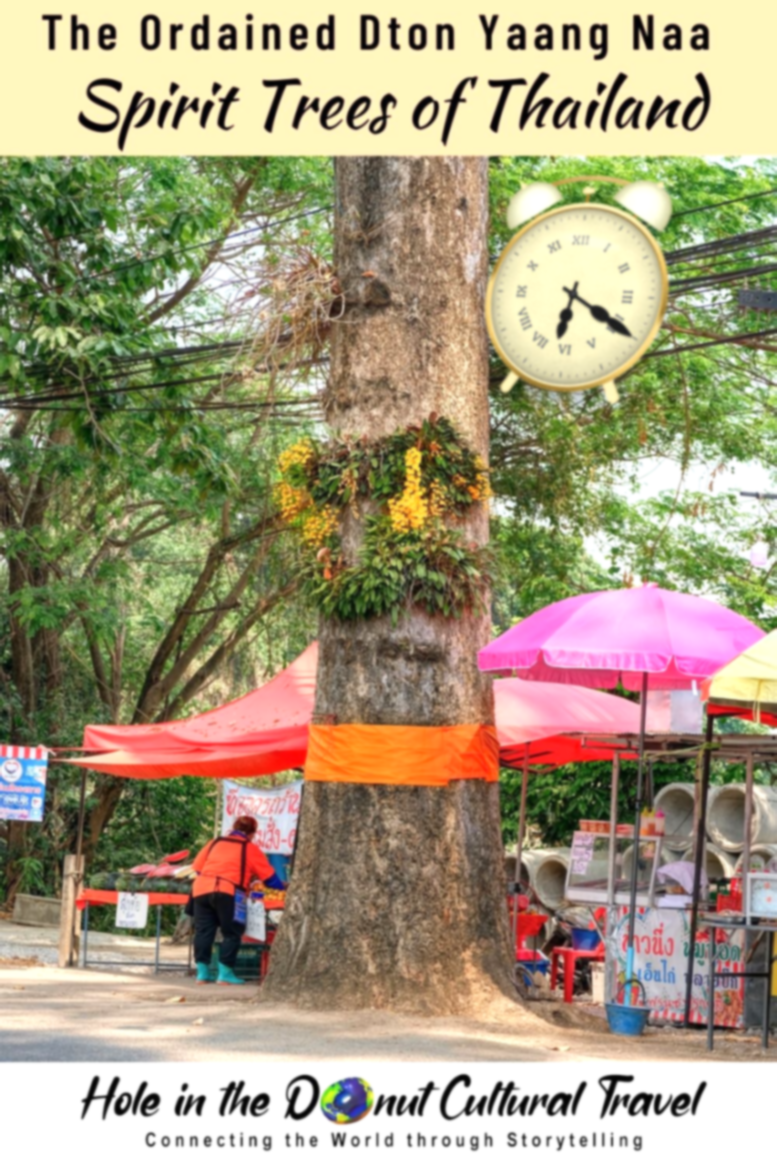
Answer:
{"hour": 6, "minute": 20}
